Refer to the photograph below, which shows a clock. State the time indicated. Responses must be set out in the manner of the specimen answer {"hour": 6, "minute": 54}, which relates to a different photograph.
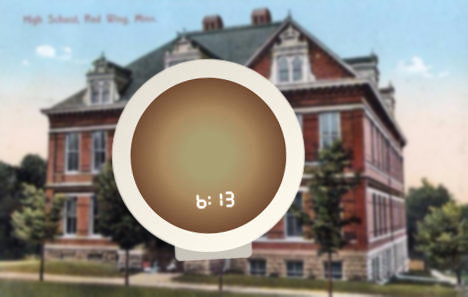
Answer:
{"hour": 6, "minute": 13}
